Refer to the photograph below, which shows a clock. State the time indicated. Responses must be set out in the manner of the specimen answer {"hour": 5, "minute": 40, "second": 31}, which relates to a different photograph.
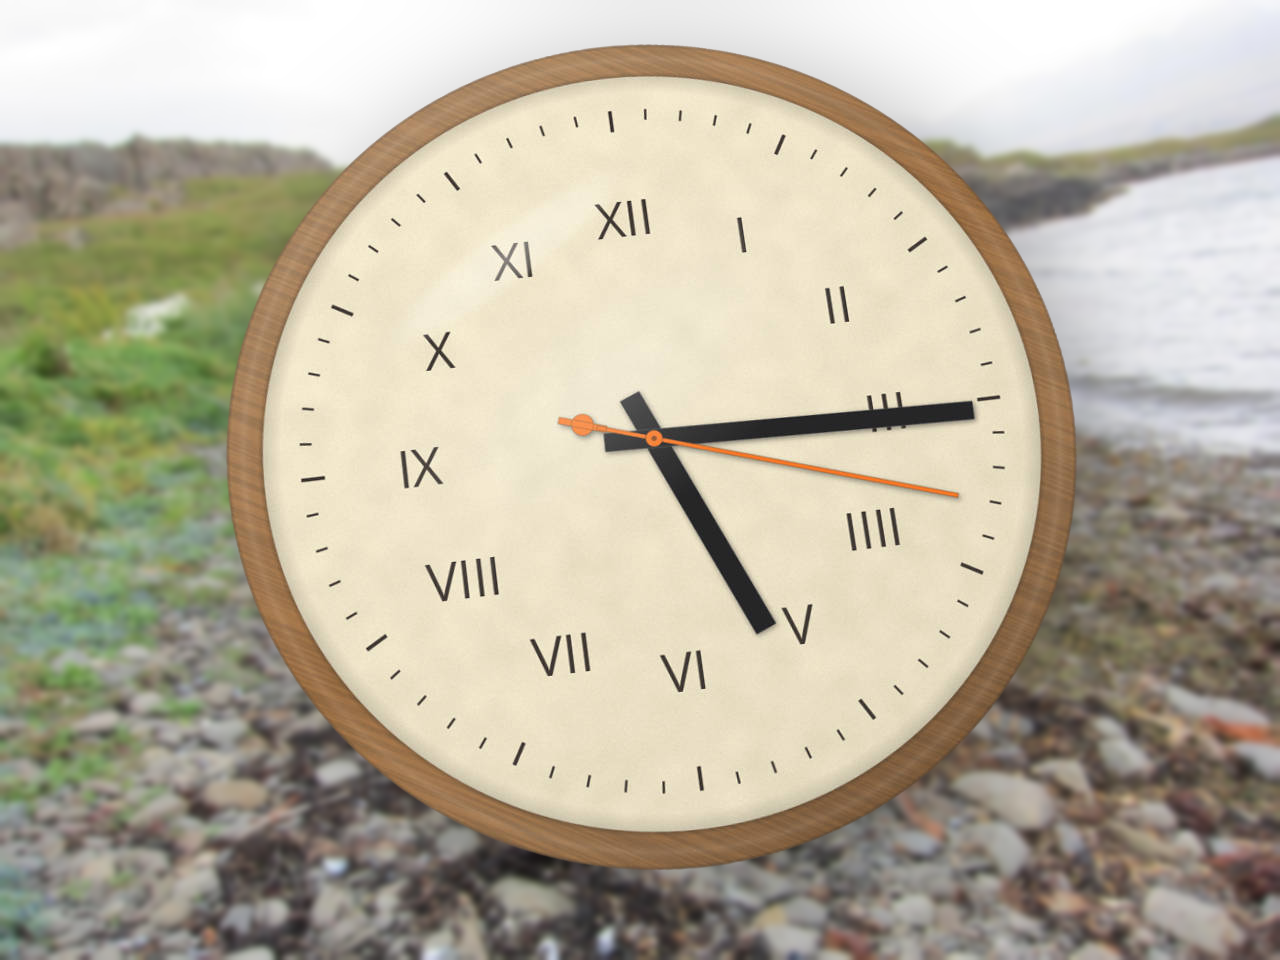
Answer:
{"hour": 5, "minute": 15, "second": 18}
